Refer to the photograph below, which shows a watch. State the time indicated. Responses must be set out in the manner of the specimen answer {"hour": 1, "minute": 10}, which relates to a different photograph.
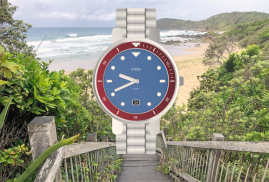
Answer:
{"hour": 9, "minute": 41}
